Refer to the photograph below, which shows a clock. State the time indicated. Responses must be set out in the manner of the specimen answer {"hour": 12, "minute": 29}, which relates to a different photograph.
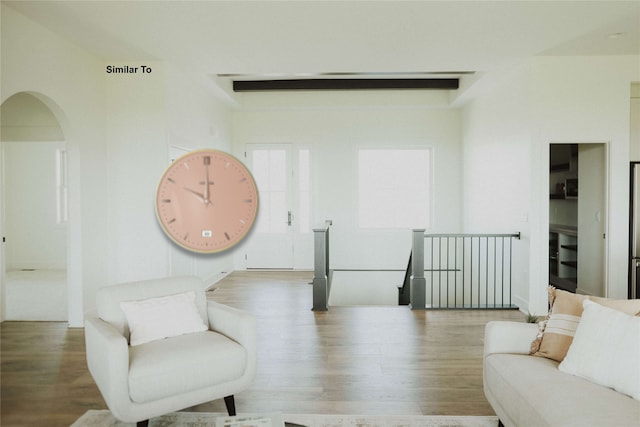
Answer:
{"hour": 10, "minute": 0}
